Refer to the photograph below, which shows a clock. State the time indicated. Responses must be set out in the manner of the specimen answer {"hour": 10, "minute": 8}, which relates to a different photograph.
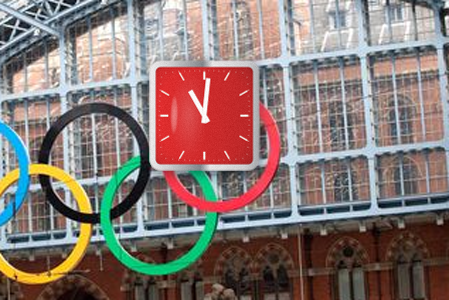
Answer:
{"hour": 11, "minute": 1}
